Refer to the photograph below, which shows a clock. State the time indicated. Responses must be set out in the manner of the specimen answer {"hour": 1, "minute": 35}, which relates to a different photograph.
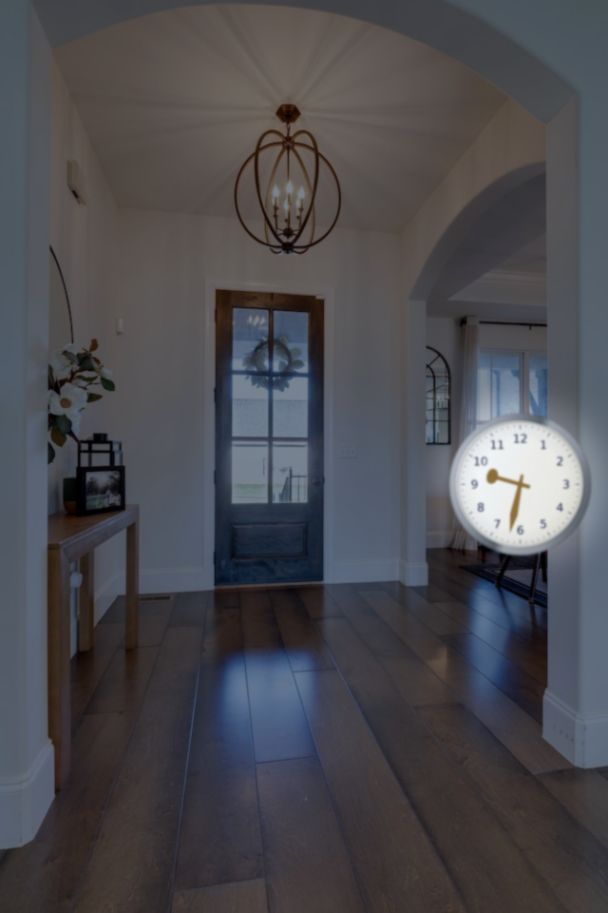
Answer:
{"hour": 9, "minute": 32}
